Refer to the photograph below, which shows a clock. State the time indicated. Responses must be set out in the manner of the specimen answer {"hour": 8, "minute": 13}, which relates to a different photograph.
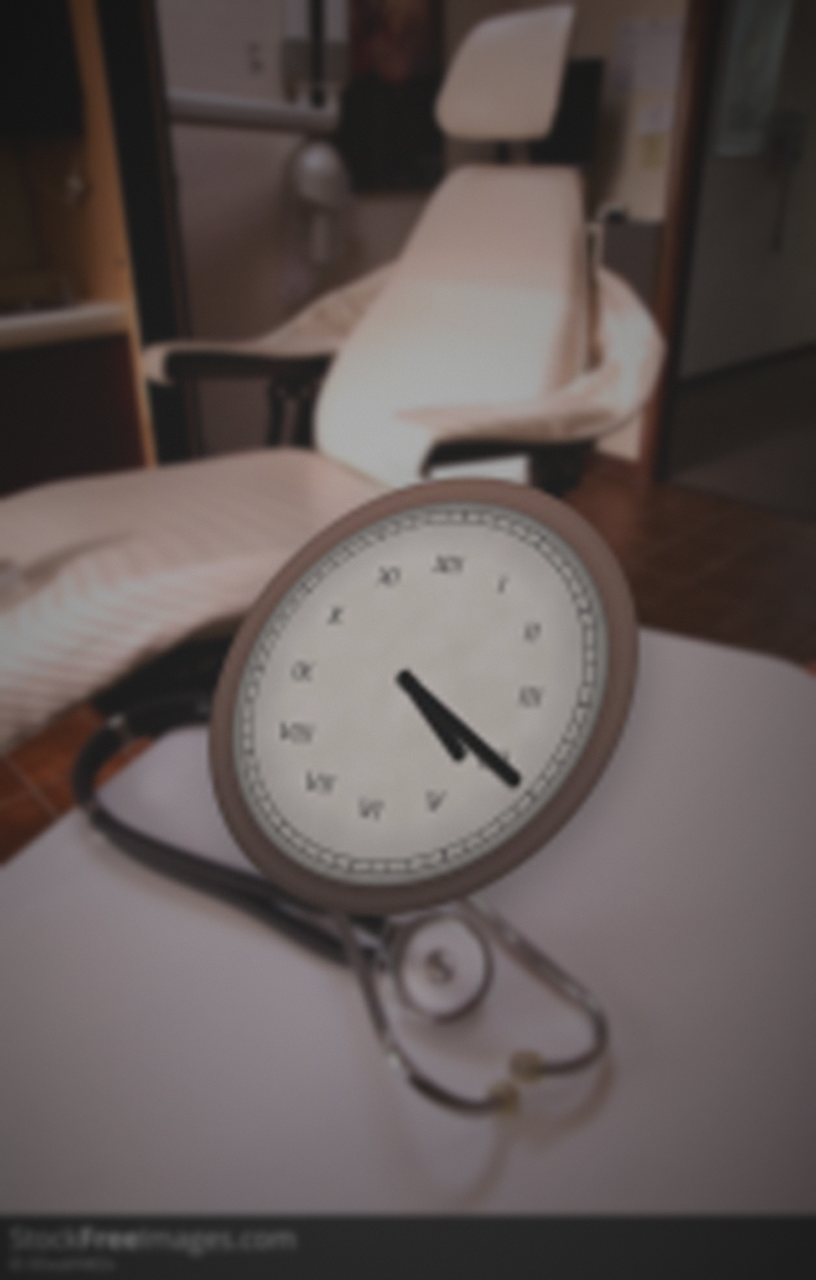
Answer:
{"hour": 4, "minute": 20}
